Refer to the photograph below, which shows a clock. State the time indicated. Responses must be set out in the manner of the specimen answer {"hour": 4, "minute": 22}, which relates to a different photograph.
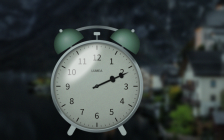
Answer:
{"hour": 2, "minute": 11}
